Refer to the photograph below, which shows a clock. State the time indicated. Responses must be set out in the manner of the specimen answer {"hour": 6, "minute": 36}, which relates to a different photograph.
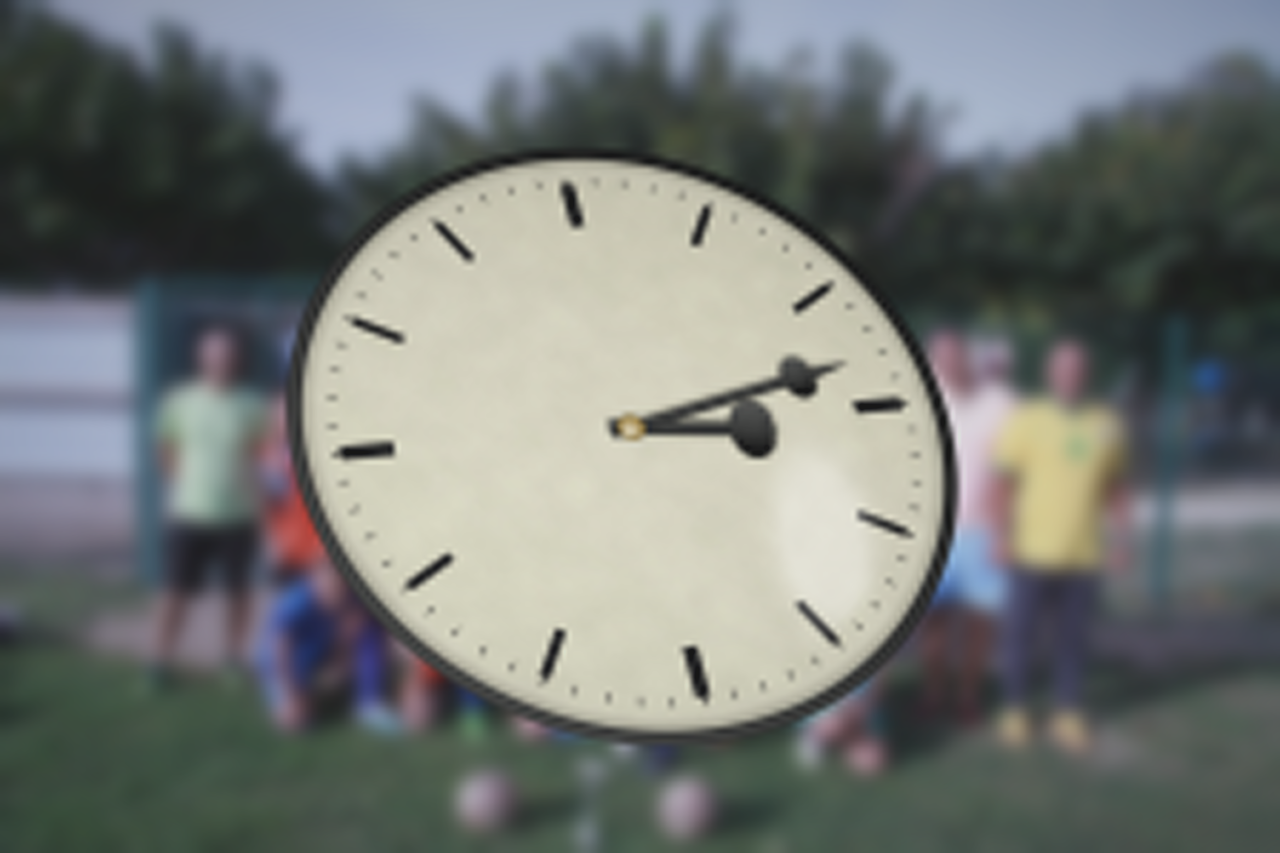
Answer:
{"hour": 3, "minute": 13}
